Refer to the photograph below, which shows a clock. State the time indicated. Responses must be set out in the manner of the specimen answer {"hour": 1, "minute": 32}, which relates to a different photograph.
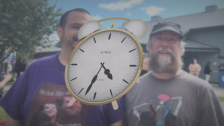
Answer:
{"hour": 4, "minute": 33}
